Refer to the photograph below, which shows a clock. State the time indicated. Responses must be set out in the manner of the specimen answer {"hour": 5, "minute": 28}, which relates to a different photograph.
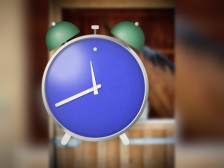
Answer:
{"hour": 11, "minute": 41}
